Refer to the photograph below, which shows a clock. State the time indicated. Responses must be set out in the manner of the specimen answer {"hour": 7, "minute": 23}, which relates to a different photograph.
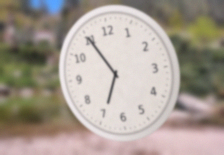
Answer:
{"hour": 6, "minute": 55}
